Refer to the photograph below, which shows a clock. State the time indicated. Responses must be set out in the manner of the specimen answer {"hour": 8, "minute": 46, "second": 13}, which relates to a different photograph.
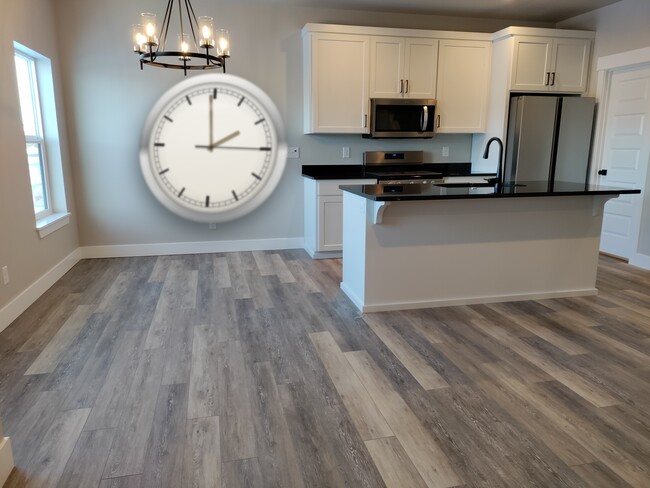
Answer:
{"hour": 1, "minute": 59, "second": 15}
